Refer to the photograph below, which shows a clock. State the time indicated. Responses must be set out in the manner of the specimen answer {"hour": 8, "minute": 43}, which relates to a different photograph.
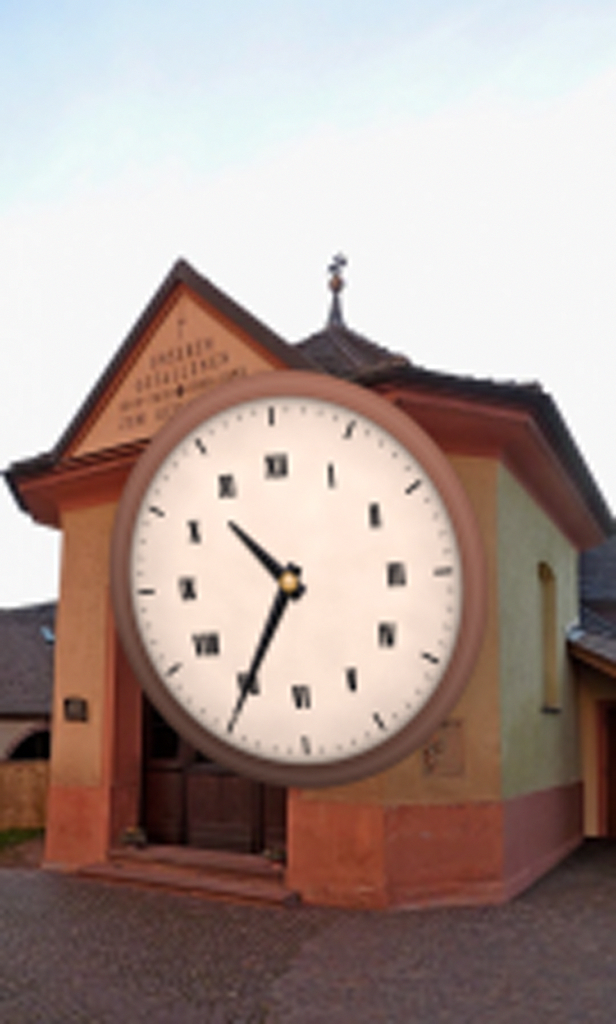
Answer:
{"hour": 10, "minute": 35}
